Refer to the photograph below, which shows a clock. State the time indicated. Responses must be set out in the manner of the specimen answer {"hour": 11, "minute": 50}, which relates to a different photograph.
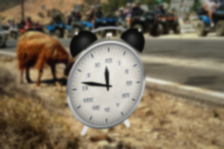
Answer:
{"hour": 11, "minute": 47}
